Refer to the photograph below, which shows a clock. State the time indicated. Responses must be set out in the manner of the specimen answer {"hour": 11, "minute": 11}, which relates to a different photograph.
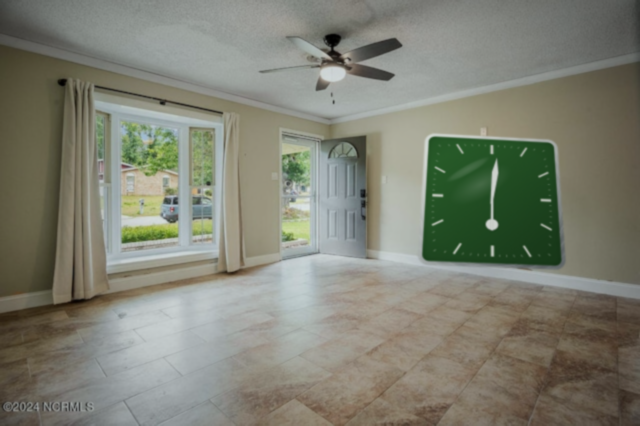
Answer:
{"hour": 6, "minute": 1}
